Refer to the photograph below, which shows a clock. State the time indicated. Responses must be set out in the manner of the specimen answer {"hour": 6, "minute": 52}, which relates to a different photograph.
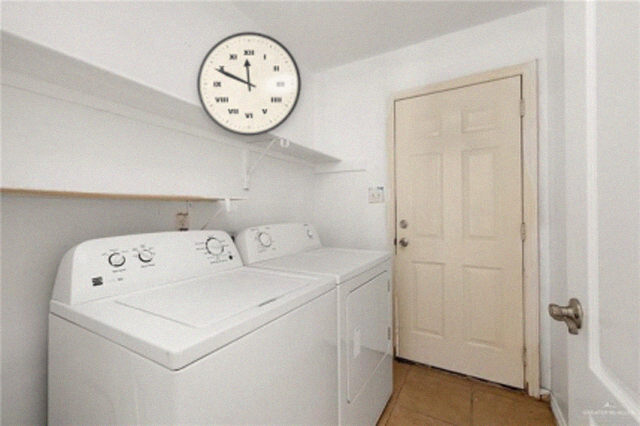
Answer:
{"hour": 11, "minute": 49}
